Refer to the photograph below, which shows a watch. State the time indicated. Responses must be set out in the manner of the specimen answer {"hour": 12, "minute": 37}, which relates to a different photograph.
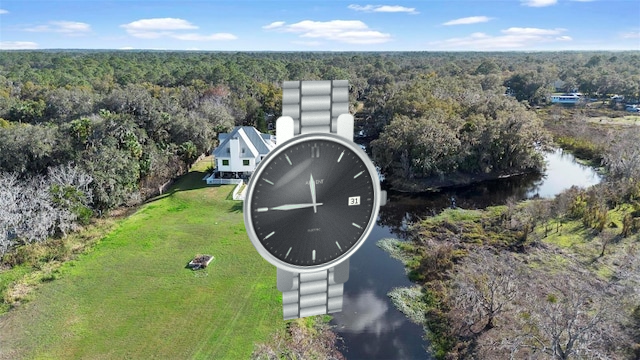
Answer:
{"hour": 11, "minute": 45}
